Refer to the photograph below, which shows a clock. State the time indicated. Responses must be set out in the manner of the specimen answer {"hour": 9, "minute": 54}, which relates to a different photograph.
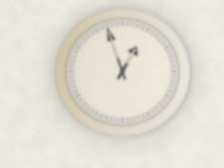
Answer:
{"hour": 12, "minute": 57}
